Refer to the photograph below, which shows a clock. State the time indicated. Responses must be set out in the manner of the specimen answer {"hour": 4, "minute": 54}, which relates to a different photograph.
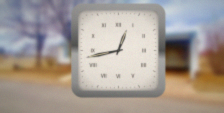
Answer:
{"hour": 12, "minute": 43}
